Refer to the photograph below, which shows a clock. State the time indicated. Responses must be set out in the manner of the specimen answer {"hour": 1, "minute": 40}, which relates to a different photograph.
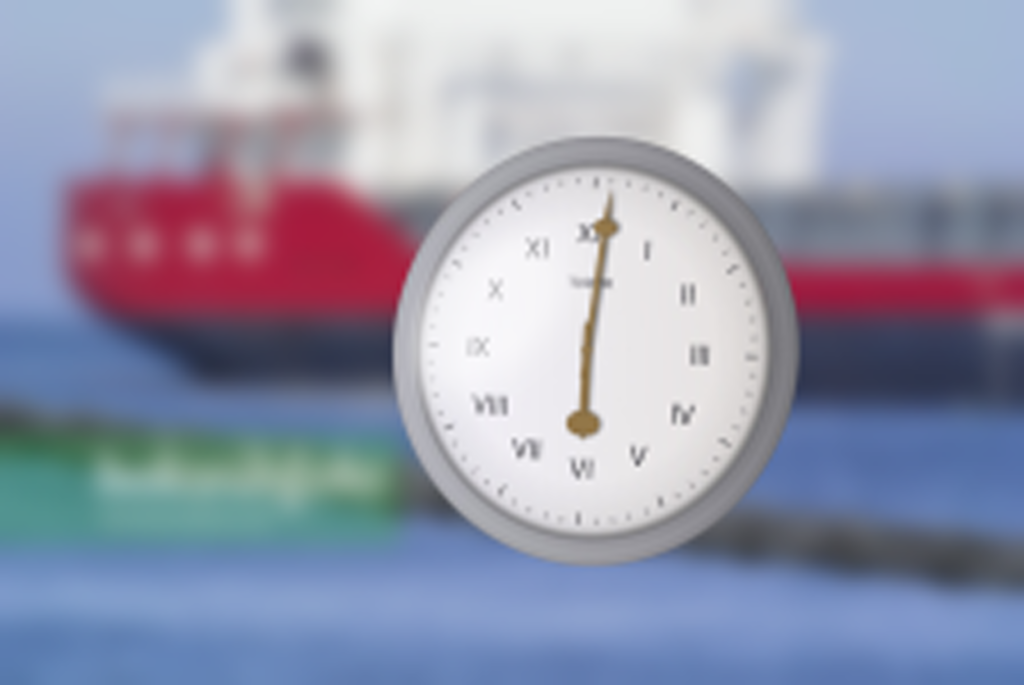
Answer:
{"hour": 6, "minute": 1}
